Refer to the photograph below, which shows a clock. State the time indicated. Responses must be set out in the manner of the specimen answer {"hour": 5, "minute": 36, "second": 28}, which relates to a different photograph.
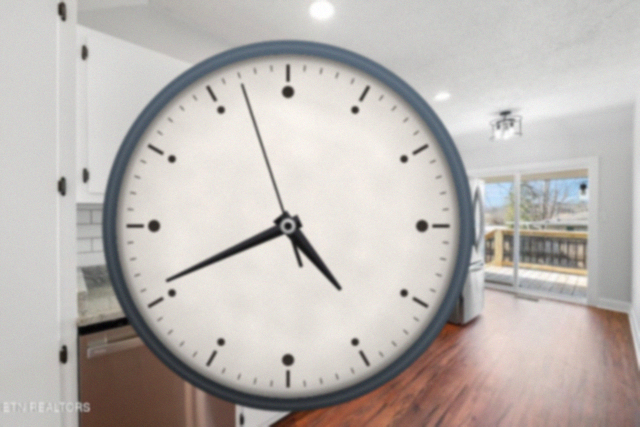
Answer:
{"hour": 4, "minute": 40, "second": 57}
